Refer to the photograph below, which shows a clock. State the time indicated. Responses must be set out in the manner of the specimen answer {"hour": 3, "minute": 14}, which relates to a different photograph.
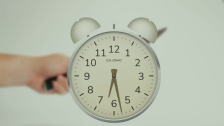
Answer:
{"hour": 6, "minute": 28}
